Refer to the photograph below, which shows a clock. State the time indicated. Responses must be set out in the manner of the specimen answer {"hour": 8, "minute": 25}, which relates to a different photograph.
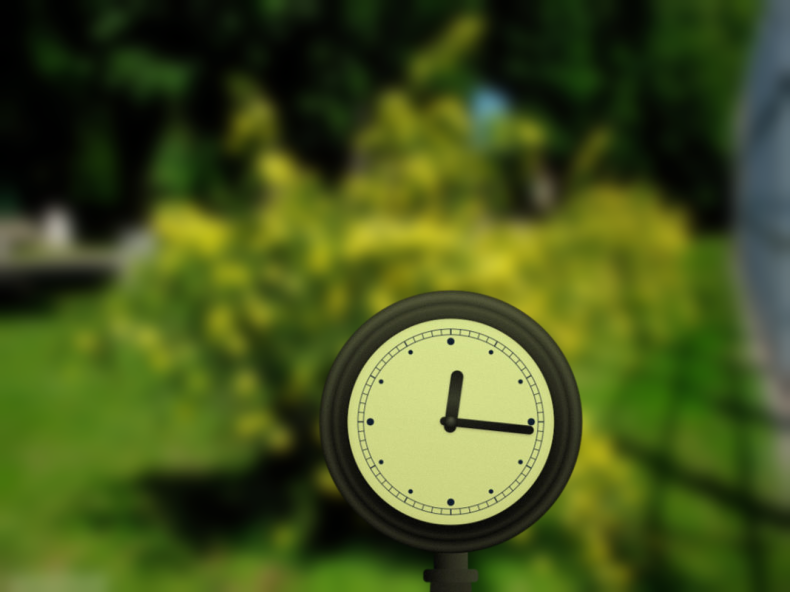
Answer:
{"hour": 12, "minute": 16}
